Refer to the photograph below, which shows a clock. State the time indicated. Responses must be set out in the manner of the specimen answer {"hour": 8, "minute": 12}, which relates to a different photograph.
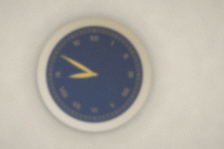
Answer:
{"hour": 8, "minute": 50}
